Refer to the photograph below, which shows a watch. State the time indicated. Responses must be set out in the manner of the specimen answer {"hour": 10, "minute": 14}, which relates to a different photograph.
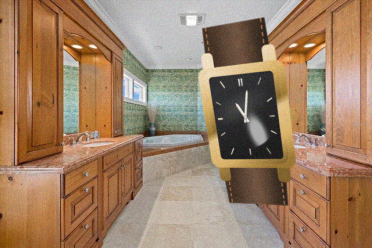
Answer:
{"hour": 11, "minute": 2}
